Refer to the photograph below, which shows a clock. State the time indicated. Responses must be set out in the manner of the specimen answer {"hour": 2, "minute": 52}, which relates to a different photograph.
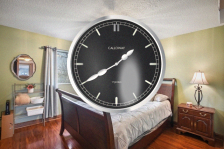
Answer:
{"hour": 1, "minute": 40}
